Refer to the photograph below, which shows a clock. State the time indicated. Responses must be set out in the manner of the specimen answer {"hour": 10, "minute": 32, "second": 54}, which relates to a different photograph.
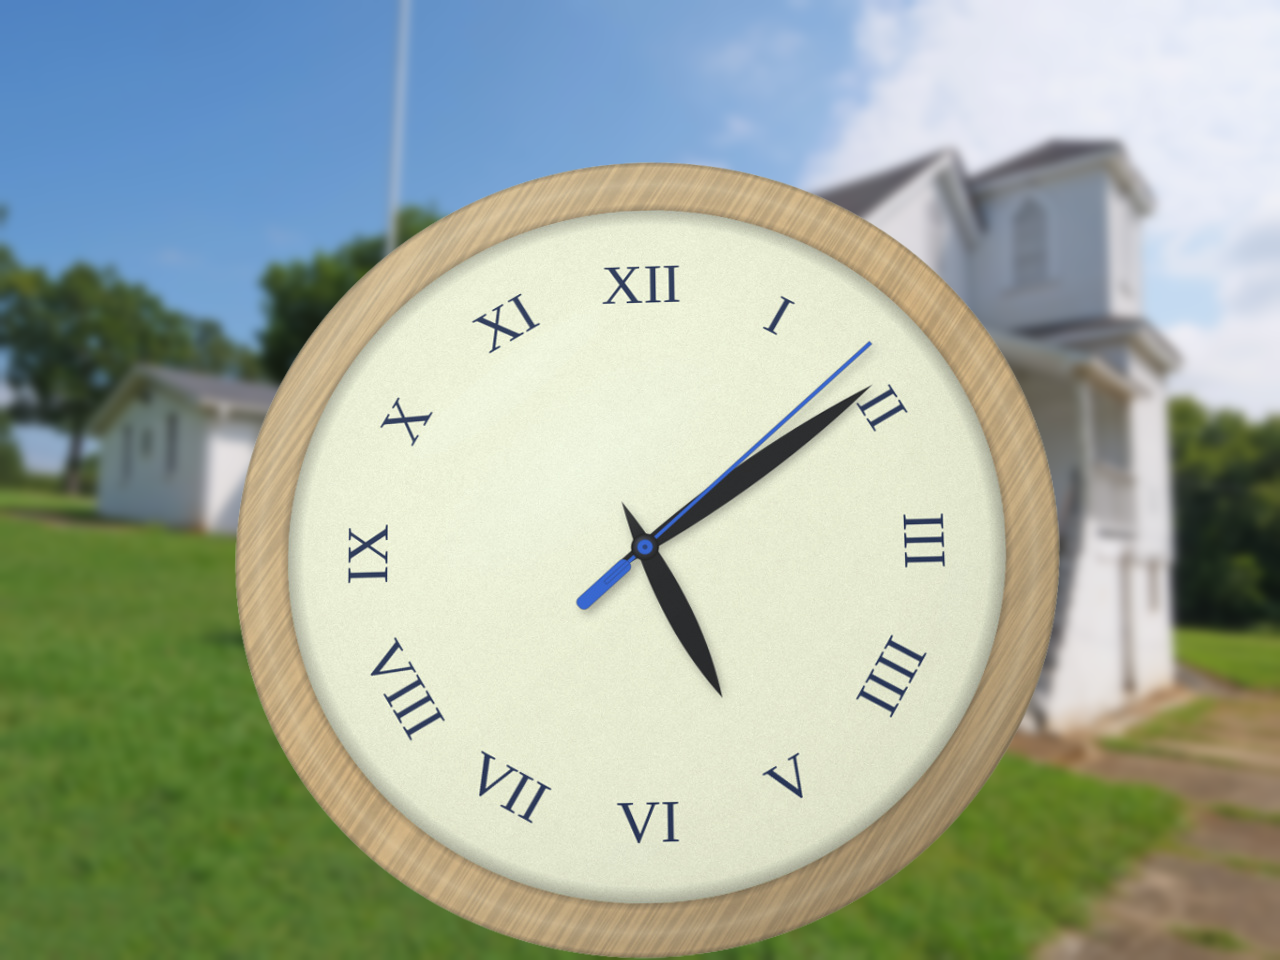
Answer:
{"hour": 5, "minute": 9, "second": 8}
